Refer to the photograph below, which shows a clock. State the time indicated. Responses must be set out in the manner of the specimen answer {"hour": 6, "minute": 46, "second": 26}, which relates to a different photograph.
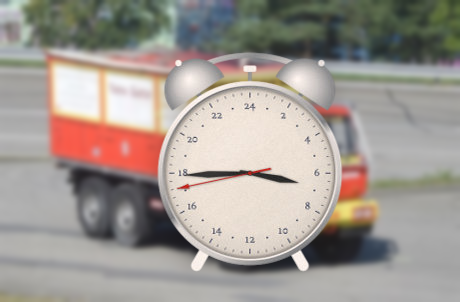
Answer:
{"hour": 6, "minute": 44, "second": 43}
